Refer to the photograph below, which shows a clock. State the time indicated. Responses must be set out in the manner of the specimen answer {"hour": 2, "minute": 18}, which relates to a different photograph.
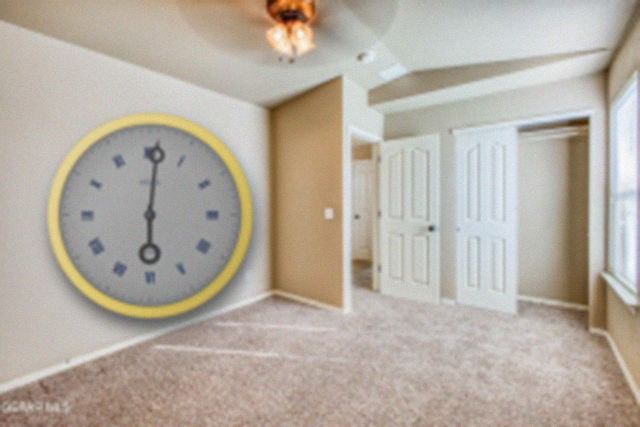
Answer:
{"hour": 6, "minute": 1}
